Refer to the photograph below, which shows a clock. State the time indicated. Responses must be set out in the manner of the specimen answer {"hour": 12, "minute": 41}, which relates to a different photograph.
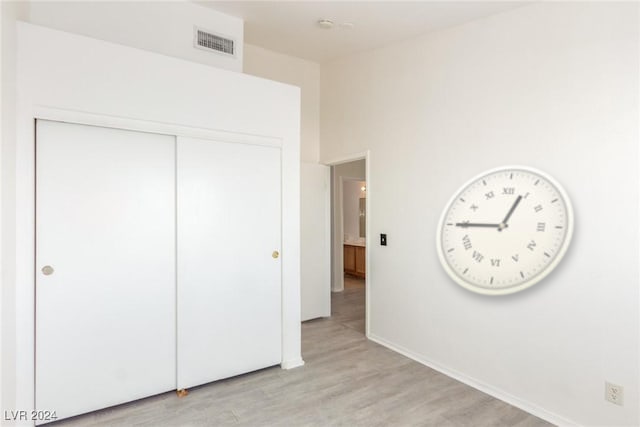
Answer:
{"hour": 12, "minute": 45}
